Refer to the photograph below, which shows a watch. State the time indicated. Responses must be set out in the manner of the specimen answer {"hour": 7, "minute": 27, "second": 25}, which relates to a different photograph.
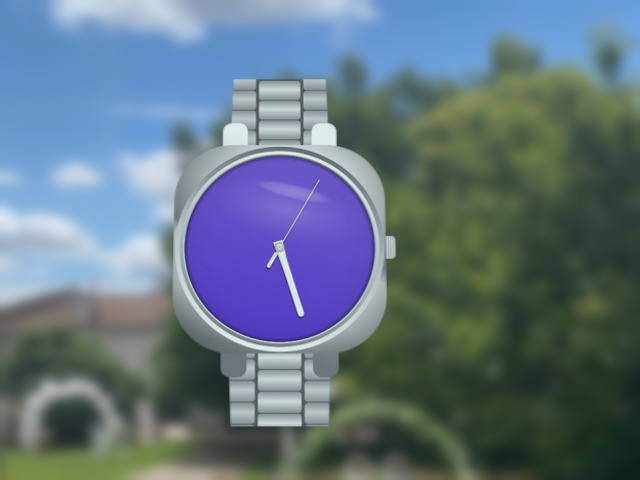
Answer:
{"hour": 5, "minute": 27, "second": 5}
